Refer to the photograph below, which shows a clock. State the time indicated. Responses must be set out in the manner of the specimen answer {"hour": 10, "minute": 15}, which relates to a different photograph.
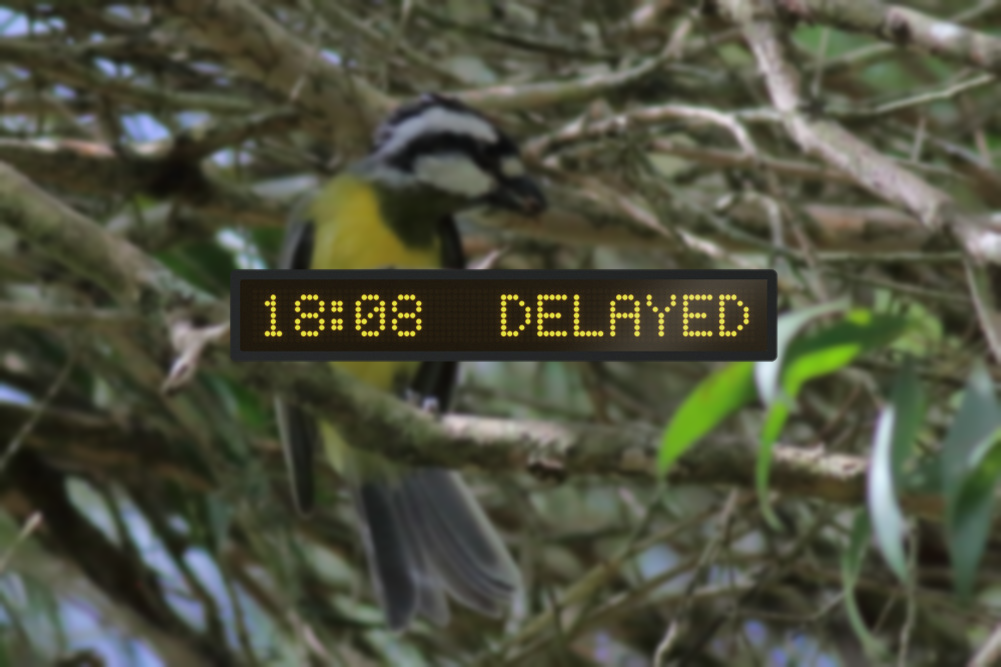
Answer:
{"hour": 18, "minute": 8}
